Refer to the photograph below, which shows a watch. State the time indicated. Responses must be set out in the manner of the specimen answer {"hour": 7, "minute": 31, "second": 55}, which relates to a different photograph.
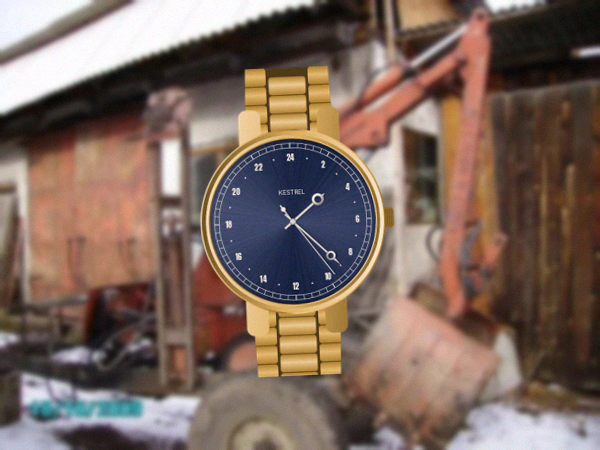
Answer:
{"hour": 3, "minute": 22, "second": 24}
